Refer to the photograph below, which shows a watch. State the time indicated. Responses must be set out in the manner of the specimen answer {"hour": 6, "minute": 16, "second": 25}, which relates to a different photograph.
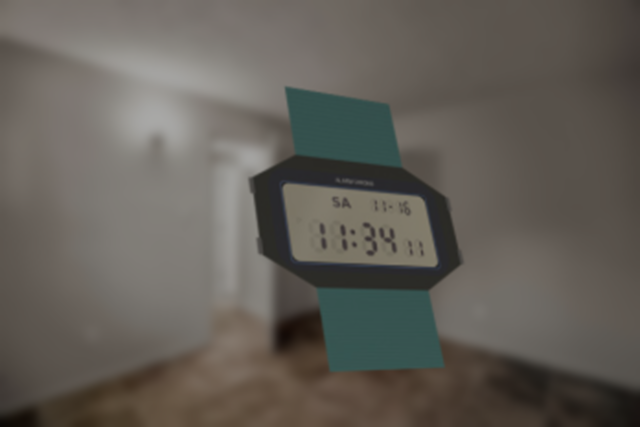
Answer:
{"hour": 11, "minute": 34, "second": 11}
